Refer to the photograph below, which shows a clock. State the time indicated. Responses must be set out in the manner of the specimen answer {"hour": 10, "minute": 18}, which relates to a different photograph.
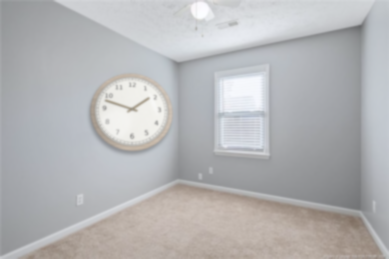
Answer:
{"hour": 1, "minute": 48}
